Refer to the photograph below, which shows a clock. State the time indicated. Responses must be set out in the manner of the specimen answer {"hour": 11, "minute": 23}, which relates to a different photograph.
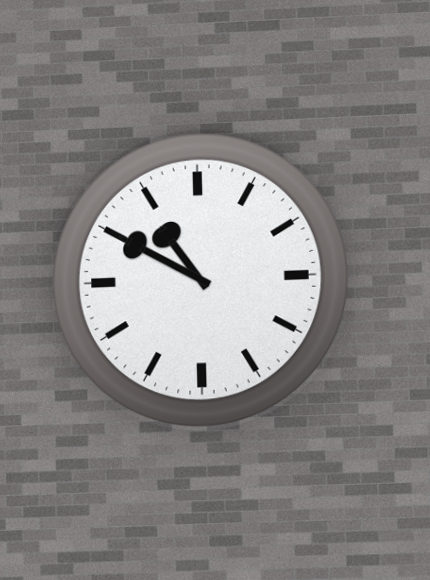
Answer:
{"hour": 10, "minute": 50}
